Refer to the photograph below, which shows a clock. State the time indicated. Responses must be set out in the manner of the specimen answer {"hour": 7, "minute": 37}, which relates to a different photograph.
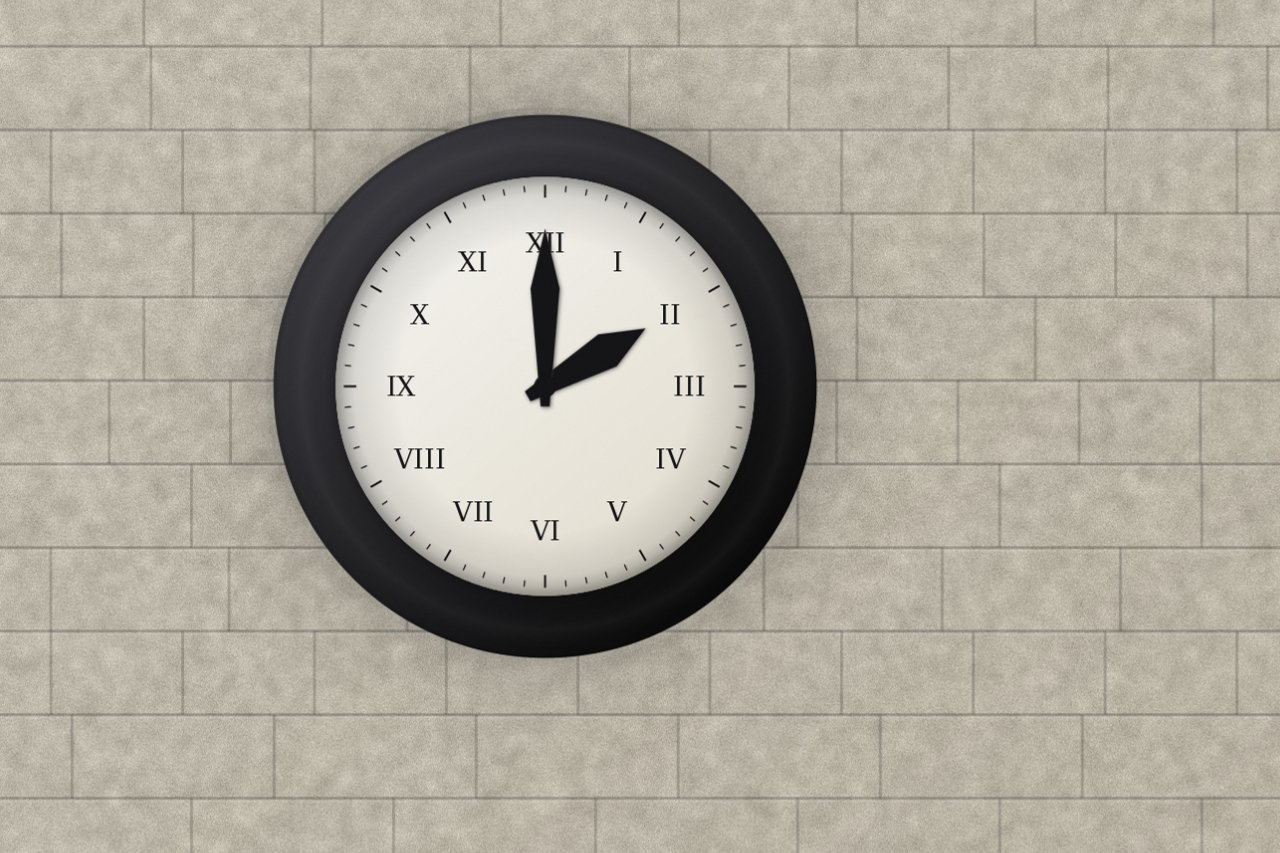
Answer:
{"hour": 2, "minute": 0}
